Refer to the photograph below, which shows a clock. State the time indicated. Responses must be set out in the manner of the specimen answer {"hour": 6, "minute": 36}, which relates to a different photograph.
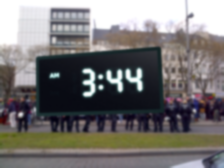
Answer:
{"hour": 3, "minute": 44}
